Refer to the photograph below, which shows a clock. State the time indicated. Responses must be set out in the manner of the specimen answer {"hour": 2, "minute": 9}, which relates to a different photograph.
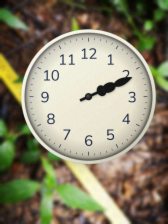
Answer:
{"hour": 2, "minute": 11}
